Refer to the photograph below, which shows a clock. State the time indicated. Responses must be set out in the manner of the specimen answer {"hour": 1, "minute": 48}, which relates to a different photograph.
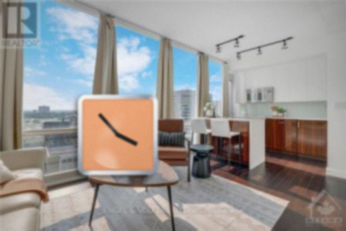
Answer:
{"hour": 3, "minute": 53}
